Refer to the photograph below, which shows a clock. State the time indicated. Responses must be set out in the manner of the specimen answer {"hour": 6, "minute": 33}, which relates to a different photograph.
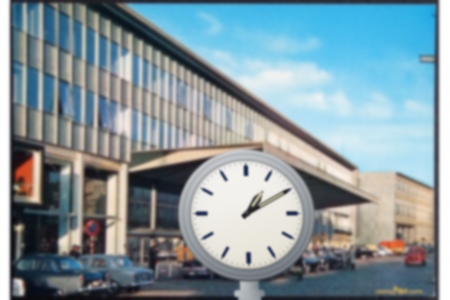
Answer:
{"hour": 1, "minute": 10}
